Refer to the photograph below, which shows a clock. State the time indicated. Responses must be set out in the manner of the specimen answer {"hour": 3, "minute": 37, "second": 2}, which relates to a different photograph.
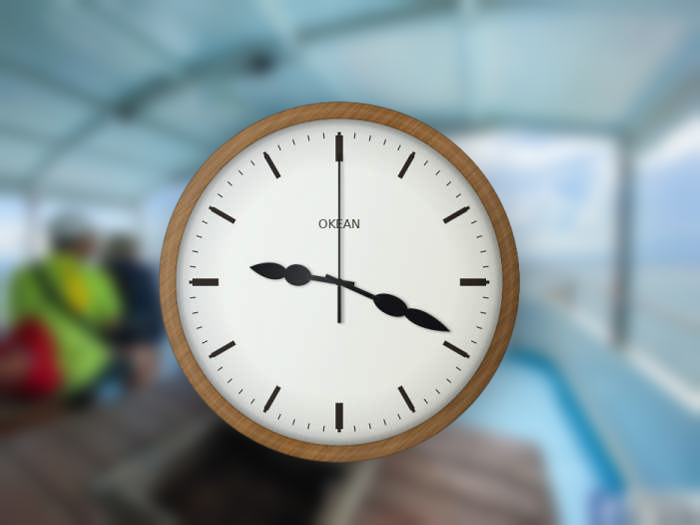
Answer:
{"hour": 9, "minute": 19, "second": 0}
